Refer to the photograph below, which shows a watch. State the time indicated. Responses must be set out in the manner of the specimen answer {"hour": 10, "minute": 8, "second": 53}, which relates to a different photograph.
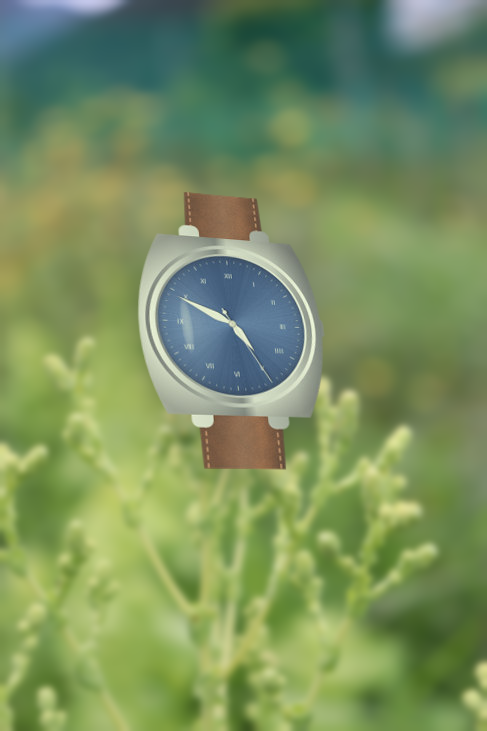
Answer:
{"hour": 4, "minute": 49, "second": 25}
